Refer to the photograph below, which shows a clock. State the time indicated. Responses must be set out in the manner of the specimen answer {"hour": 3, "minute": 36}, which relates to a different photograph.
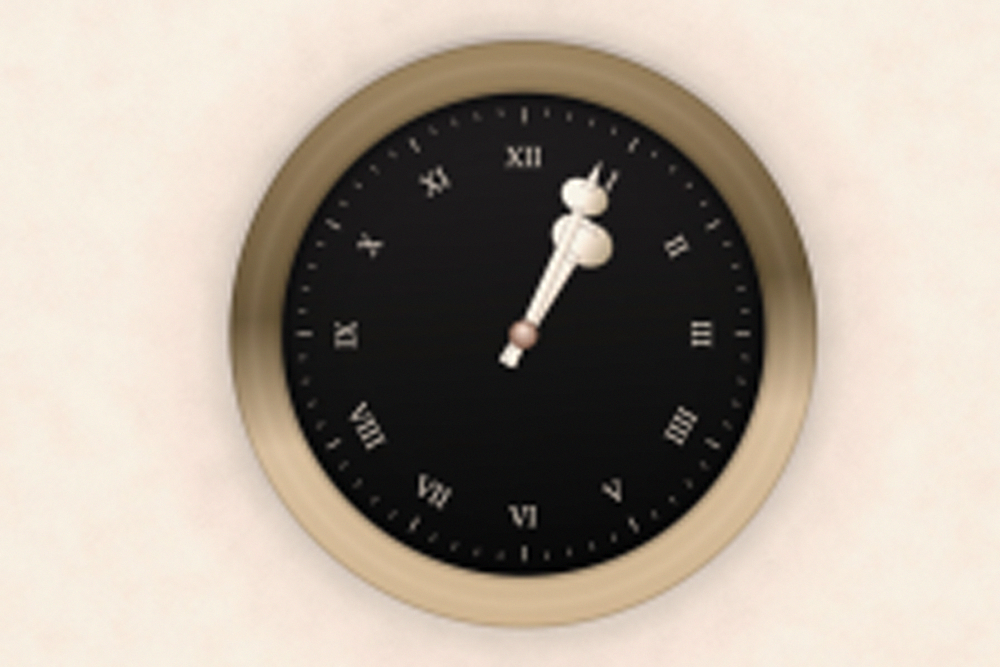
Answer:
{"hour": 1, "minute": 4}
